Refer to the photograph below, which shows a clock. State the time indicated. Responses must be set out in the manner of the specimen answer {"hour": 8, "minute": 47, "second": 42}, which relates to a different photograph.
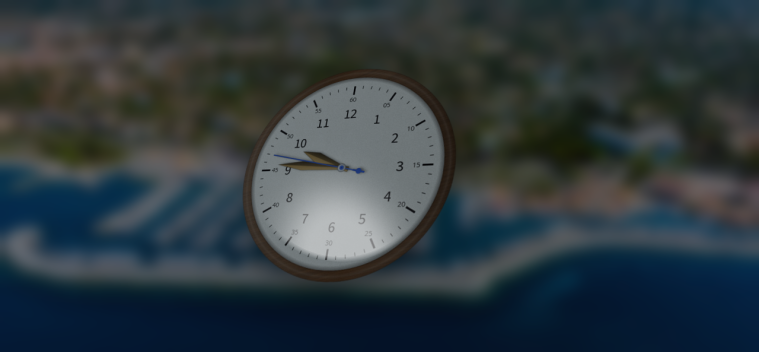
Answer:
{"hour": 9, "minute": 45, "second": 47}
